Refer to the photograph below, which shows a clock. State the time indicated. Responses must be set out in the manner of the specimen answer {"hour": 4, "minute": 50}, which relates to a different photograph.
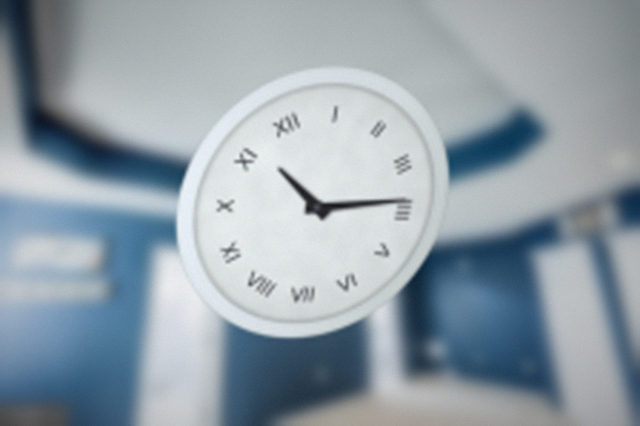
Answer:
{"hour": 11, "minute": 19}
